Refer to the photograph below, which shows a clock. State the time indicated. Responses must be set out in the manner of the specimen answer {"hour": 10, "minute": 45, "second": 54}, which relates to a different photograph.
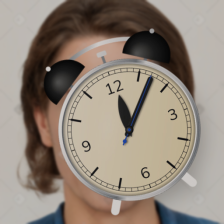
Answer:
{"hour": 12, "minute": 7, "second": 7}
